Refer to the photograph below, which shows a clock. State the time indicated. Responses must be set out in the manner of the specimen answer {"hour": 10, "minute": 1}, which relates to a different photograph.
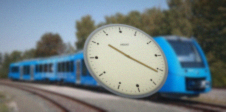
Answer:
{"hour": 10, "minute": 21}
